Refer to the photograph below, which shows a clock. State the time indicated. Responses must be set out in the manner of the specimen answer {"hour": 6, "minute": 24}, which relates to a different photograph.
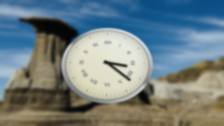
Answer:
{"hour": 3, "minute": 22}
